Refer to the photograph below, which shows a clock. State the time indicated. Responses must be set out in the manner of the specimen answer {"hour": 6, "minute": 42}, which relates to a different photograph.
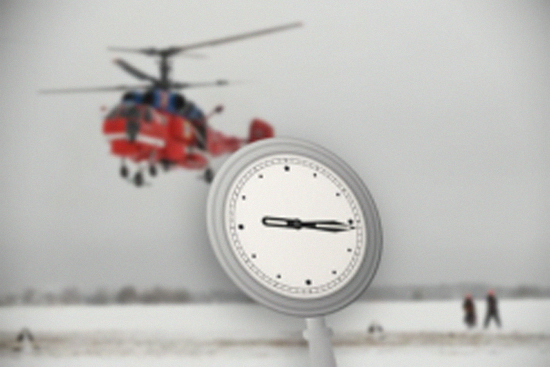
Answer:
{"hour": 9, "minute": 16}
